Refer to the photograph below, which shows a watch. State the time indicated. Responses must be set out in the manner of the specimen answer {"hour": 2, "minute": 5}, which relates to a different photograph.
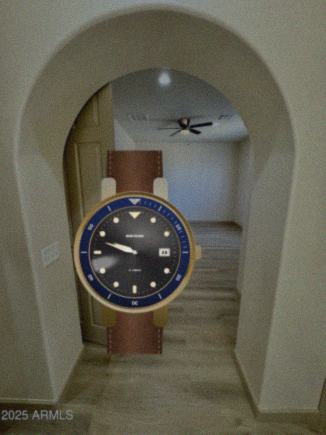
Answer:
{"hour": 9, "minute": 48}
